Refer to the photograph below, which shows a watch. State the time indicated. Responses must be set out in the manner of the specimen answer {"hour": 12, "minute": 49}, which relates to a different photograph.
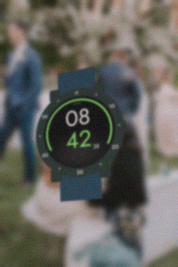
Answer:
{"hour": 8, "minute": 42}
